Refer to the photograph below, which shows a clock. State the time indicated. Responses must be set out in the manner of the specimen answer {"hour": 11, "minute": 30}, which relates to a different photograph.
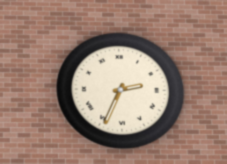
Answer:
{"hour": 2, "minute": 34}
